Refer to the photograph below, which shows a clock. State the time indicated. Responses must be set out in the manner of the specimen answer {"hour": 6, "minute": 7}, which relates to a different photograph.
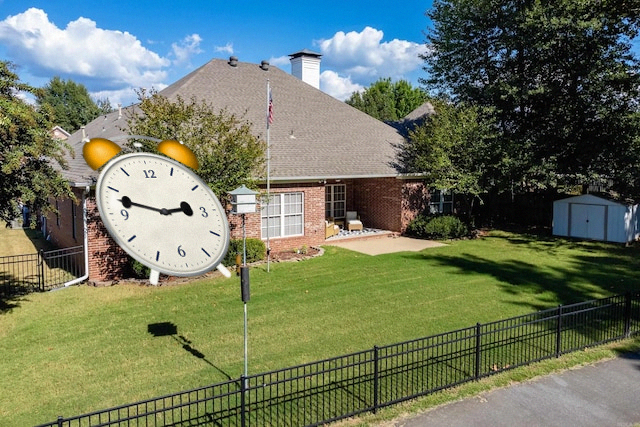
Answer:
{"hour": 2, "minute": 48}
